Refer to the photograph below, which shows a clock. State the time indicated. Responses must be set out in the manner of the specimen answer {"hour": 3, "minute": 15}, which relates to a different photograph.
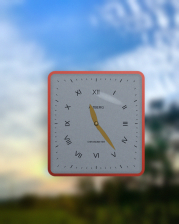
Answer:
{"hour": 11, "minute": 24}
